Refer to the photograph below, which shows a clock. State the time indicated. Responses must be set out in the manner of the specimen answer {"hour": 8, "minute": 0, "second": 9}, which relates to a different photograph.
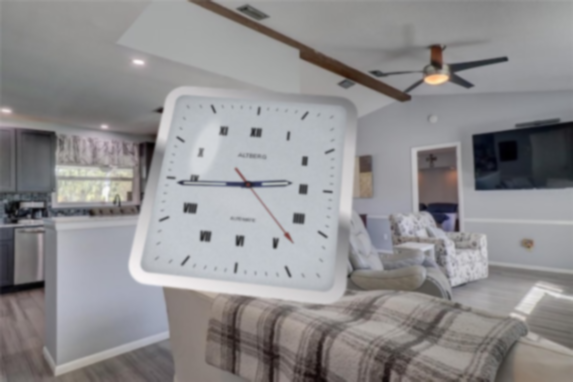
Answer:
{"hour": 2, "minute": 44, "second": 23}
